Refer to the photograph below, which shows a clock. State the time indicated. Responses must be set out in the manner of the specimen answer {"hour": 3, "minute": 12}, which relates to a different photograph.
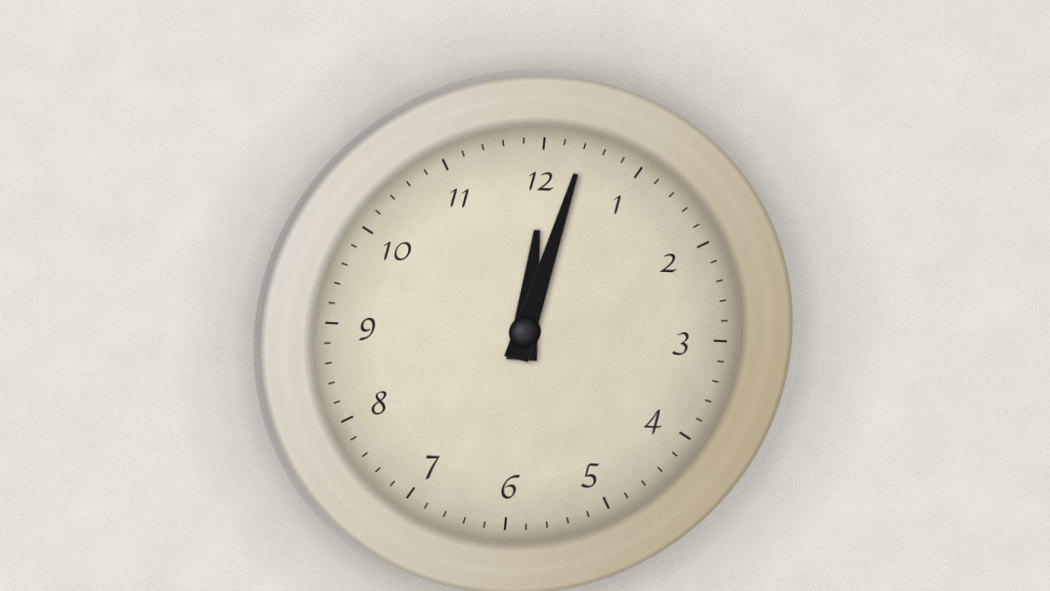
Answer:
{"hour": 12, "minute": 2}
